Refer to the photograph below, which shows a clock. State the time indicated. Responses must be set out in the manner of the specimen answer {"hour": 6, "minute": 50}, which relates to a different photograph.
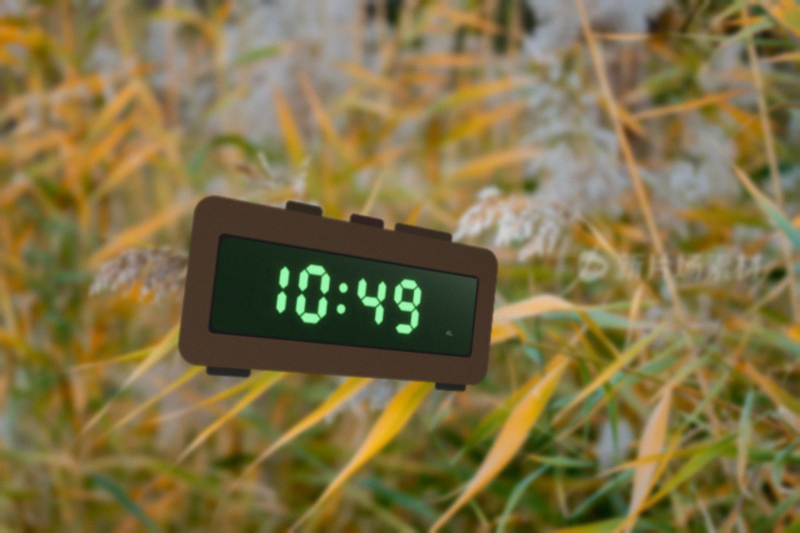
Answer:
{"hour": 10, "minute": 49}
